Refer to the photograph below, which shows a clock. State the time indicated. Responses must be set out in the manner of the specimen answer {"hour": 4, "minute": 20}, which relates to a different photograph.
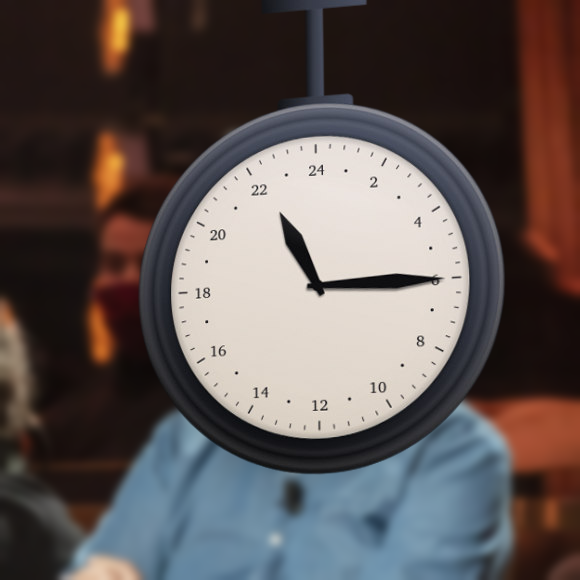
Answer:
{"hour": 22, "minute": 15}
